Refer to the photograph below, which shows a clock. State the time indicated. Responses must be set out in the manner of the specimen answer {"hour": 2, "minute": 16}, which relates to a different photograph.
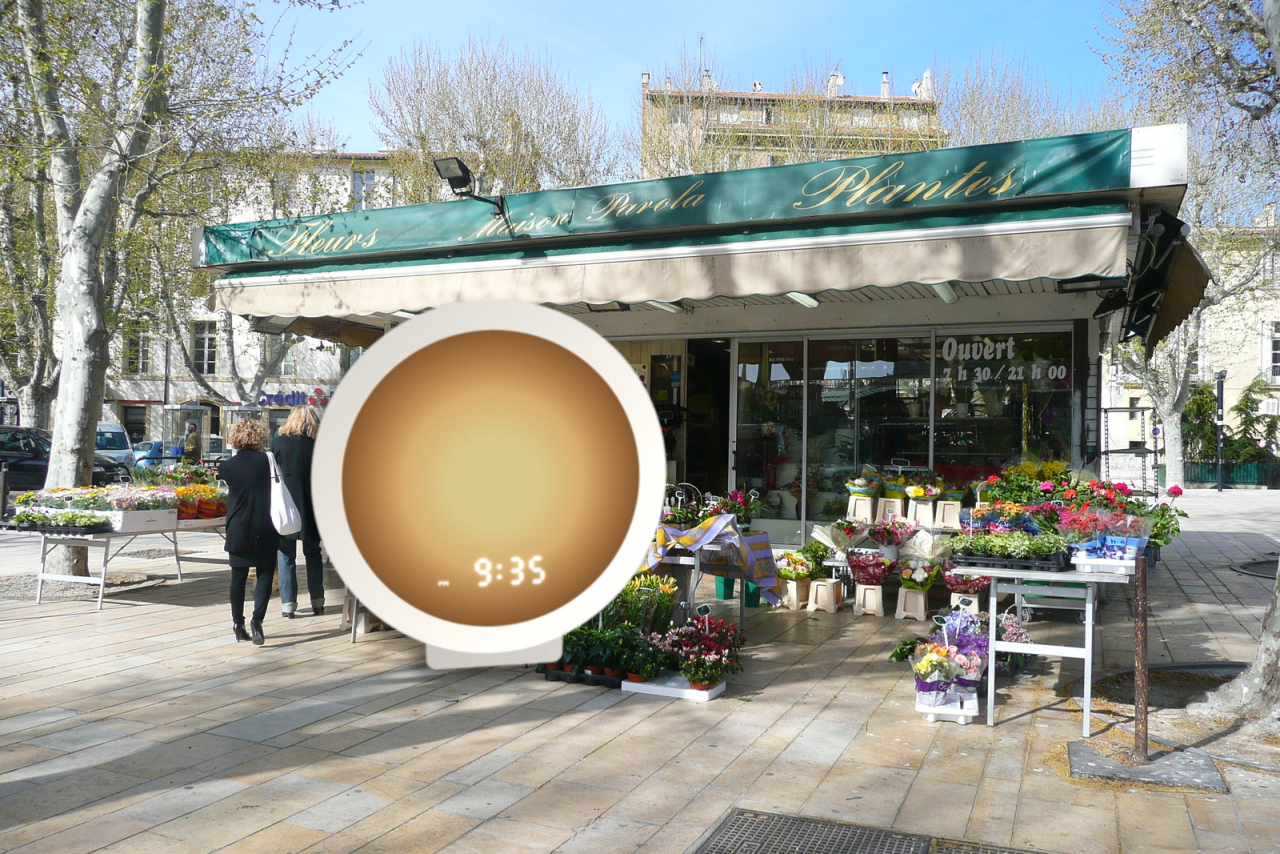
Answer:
{"hour": 9, "minute": 35}
